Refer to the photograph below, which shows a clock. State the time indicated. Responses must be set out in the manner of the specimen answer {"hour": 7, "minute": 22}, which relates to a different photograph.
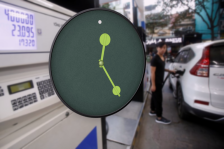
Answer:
{"hour": 12, "minute": 25}
